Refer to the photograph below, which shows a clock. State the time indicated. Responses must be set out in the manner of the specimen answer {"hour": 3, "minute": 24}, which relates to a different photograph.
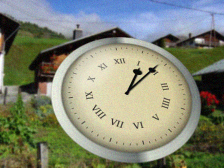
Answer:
{"hour": 1, "minute": 9}
